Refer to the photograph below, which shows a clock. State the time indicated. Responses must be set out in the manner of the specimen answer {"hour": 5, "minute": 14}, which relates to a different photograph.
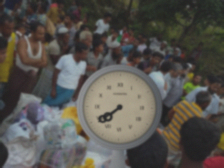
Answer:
{"hour": 7, "minute": 39}
